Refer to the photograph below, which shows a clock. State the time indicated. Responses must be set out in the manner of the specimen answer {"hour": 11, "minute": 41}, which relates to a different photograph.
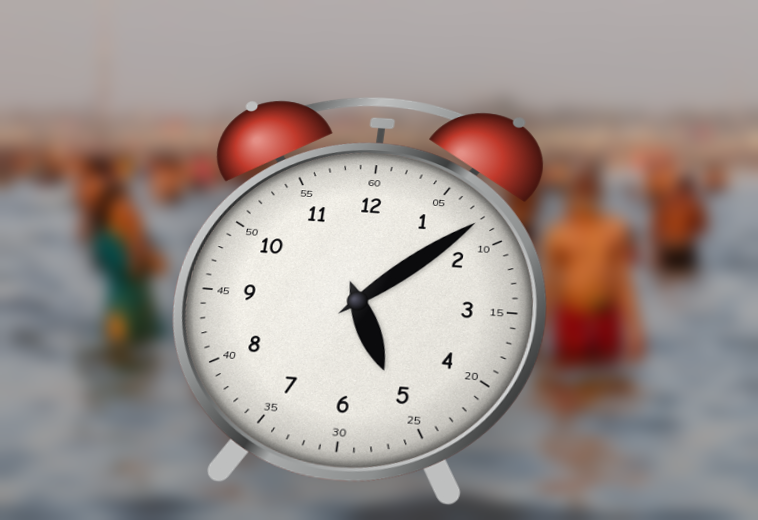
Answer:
{"hour": 5, "minute": 8}
